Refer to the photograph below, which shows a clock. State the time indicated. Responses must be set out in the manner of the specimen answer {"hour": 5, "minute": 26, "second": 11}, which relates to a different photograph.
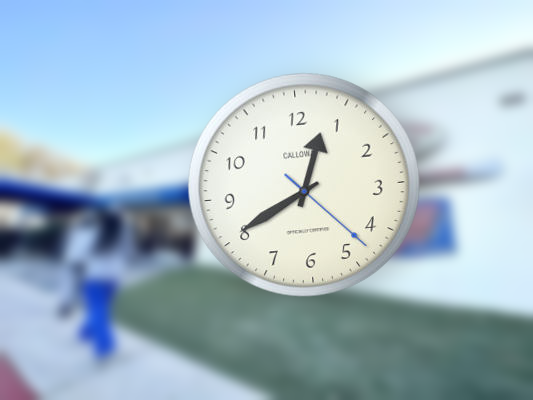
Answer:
{"hour": 12, "minute": 40, "second": 23}
